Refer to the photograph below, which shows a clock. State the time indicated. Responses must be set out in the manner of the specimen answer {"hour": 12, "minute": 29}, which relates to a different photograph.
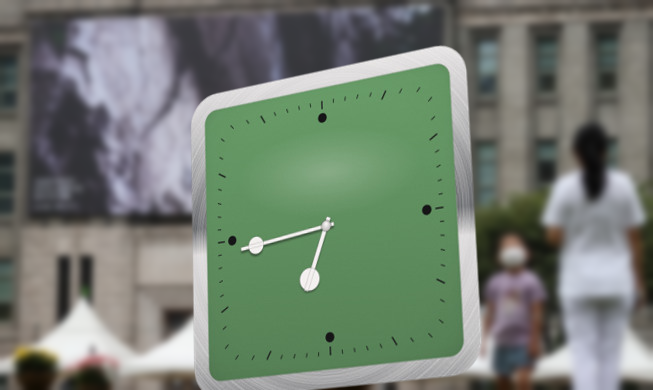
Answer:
{"hour": 6, "minute": 44}
